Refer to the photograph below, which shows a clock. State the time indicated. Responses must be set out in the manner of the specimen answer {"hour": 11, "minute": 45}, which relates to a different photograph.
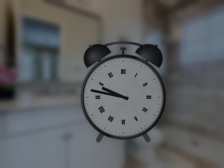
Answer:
{"hour": 9, "minute": 47}
